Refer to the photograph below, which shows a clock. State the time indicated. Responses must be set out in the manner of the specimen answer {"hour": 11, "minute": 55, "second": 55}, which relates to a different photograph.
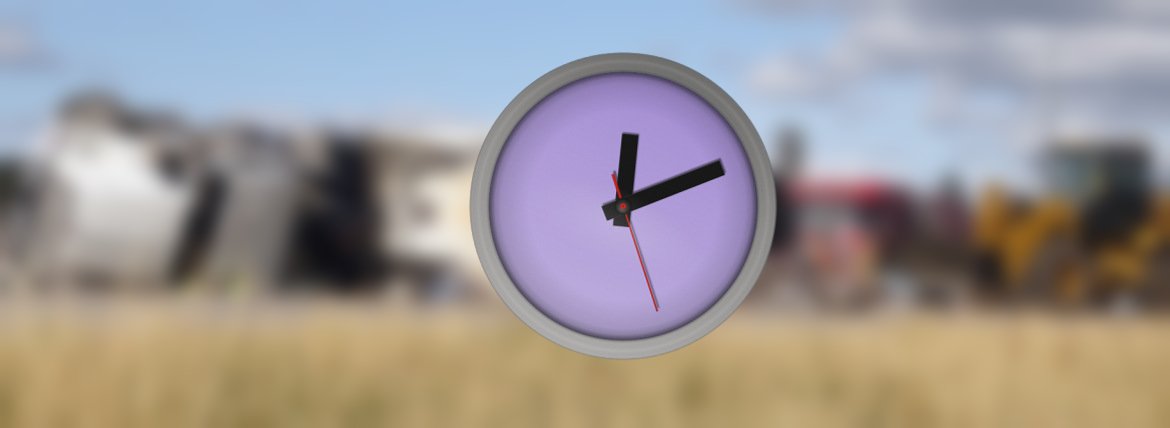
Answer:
{"hour": 12, "minute": 11, "second": 27}
